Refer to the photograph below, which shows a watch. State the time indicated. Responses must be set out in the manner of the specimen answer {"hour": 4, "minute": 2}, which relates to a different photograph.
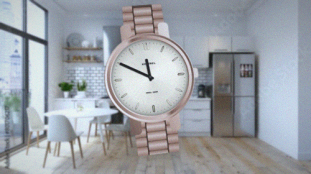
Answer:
{"hour": 11, "minute": 50}
